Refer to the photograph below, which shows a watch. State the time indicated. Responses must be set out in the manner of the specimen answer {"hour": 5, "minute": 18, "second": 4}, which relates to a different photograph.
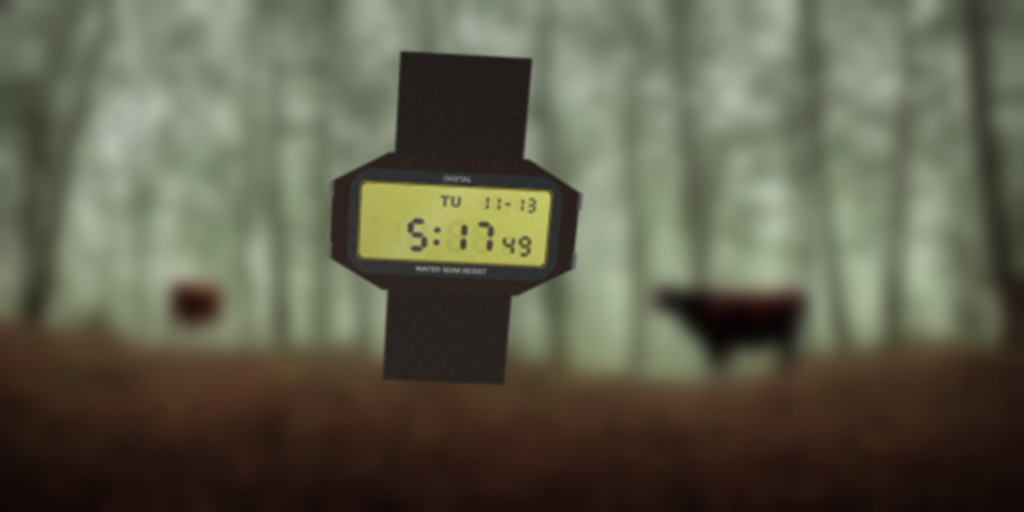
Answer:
{"hour": 5, "minute": 17, "second": 49}
